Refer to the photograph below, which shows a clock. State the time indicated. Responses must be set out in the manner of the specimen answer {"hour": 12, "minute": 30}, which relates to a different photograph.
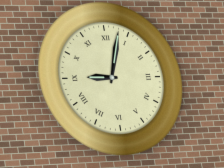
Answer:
{"hour": 9, "minute": 3}
